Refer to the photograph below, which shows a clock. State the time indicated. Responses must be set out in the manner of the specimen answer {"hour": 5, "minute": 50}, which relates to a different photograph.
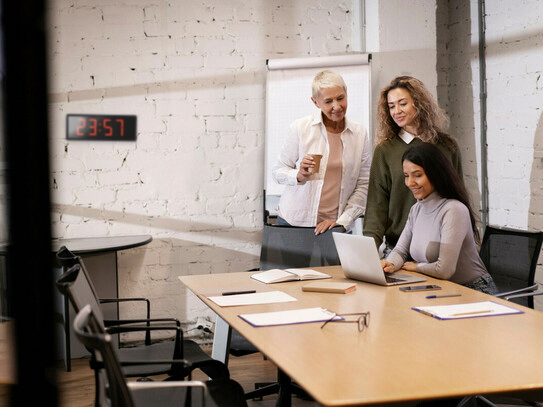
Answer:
{"hour": 23, "minute": 57}
